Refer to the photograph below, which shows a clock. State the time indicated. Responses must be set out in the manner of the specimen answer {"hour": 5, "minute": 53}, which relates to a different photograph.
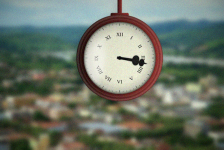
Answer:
{"hour": 3, "minute": 17}
